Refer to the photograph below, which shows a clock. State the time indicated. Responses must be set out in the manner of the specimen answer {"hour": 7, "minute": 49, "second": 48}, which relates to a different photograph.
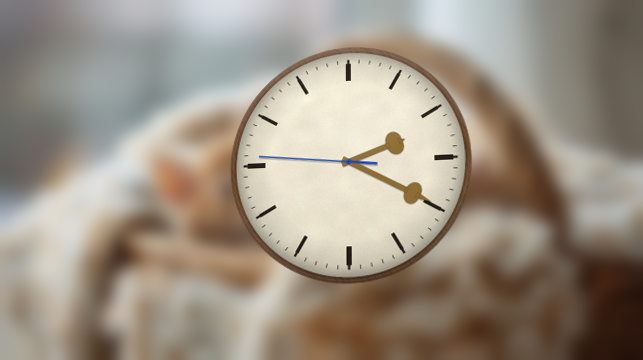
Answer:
{"hour": 2, "minute": 19, "second": 46}
